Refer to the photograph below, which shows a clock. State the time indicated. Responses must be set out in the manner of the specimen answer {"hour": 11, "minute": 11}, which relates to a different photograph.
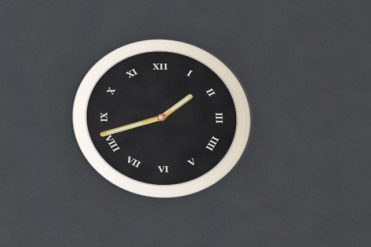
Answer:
{"hour": 1, "minute": 42}
